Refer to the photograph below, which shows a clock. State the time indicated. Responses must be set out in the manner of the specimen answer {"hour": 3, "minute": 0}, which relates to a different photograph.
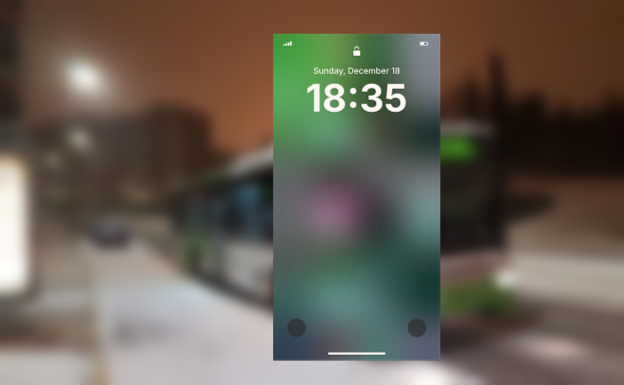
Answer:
{"hour": 18, "minute": 35}
